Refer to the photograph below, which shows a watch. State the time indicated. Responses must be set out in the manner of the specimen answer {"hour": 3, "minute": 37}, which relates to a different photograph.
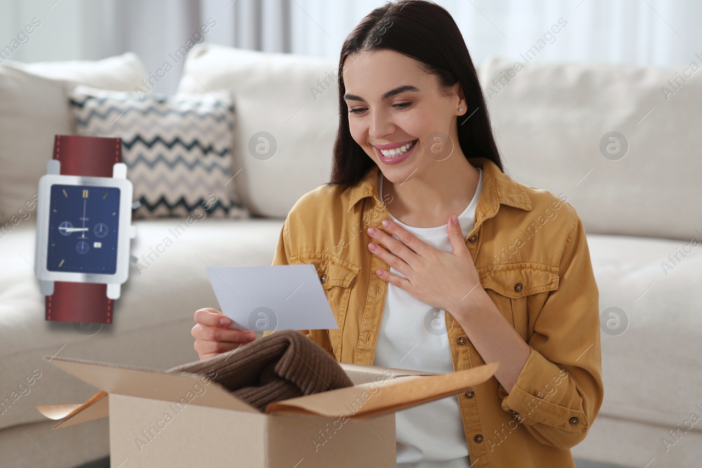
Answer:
{"hour": 8, "minute": 45}
